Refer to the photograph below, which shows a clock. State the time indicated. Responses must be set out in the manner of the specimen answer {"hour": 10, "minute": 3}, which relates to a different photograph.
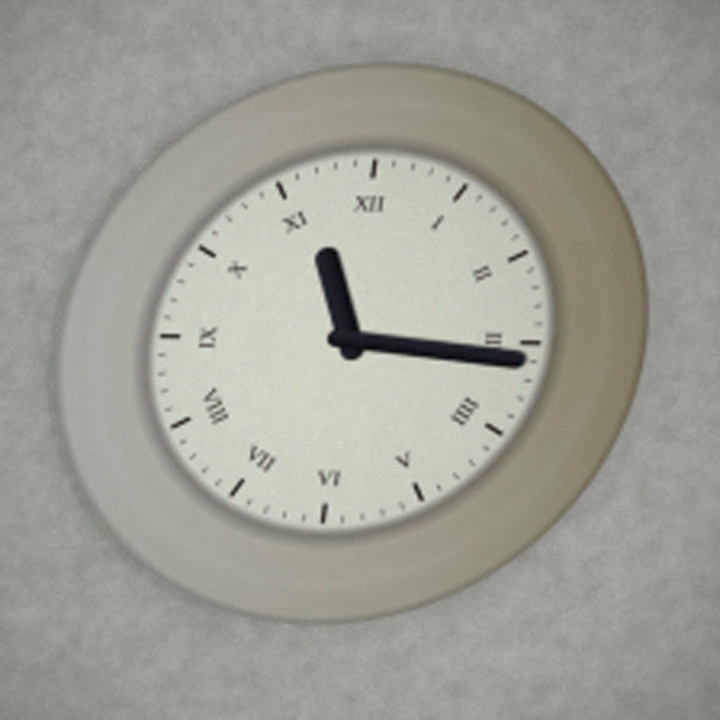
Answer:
{"hour": 11, "minute": 16}
